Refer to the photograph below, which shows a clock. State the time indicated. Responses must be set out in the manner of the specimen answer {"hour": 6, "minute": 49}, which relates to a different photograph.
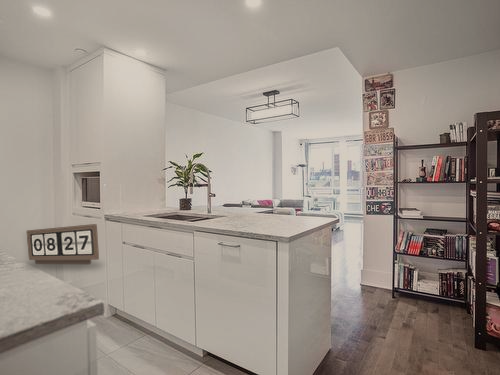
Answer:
{"hour": 8, "minute": 27}
